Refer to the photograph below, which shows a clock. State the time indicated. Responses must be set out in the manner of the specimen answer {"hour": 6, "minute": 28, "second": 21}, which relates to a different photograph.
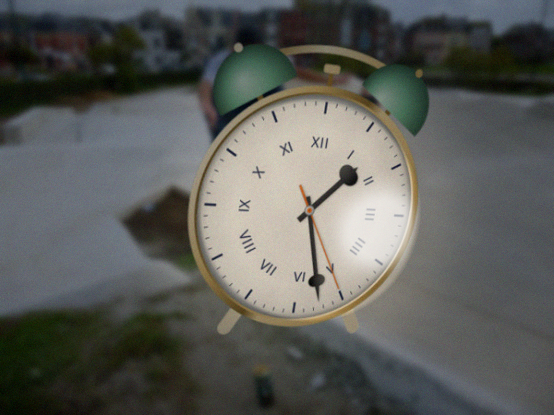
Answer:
{"hour": 1, "minute": 27, "second": 25}
